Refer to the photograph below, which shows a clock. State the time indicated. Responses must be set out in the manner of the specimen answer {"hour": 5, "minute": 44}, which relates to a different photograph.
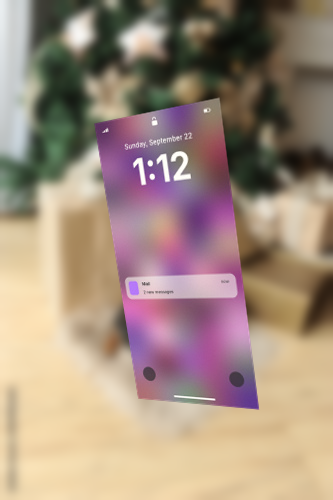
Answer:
{"hour": 1, "minute": 12}
